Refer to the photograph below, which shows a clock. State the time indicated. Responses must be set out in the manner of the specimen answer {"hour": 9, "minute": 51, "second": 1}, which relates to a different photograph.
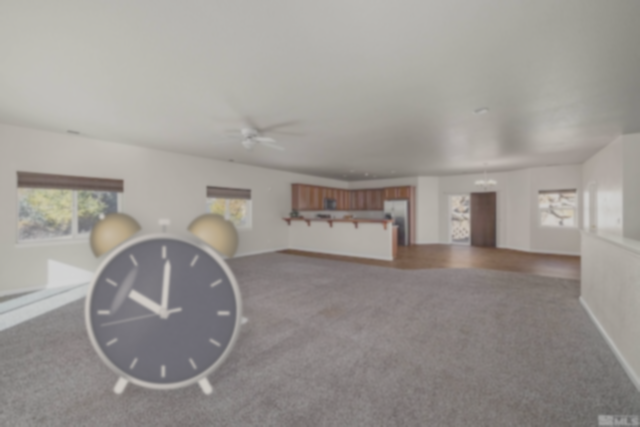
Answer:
{"hour": 10, "minute": 0, "second": 43}
